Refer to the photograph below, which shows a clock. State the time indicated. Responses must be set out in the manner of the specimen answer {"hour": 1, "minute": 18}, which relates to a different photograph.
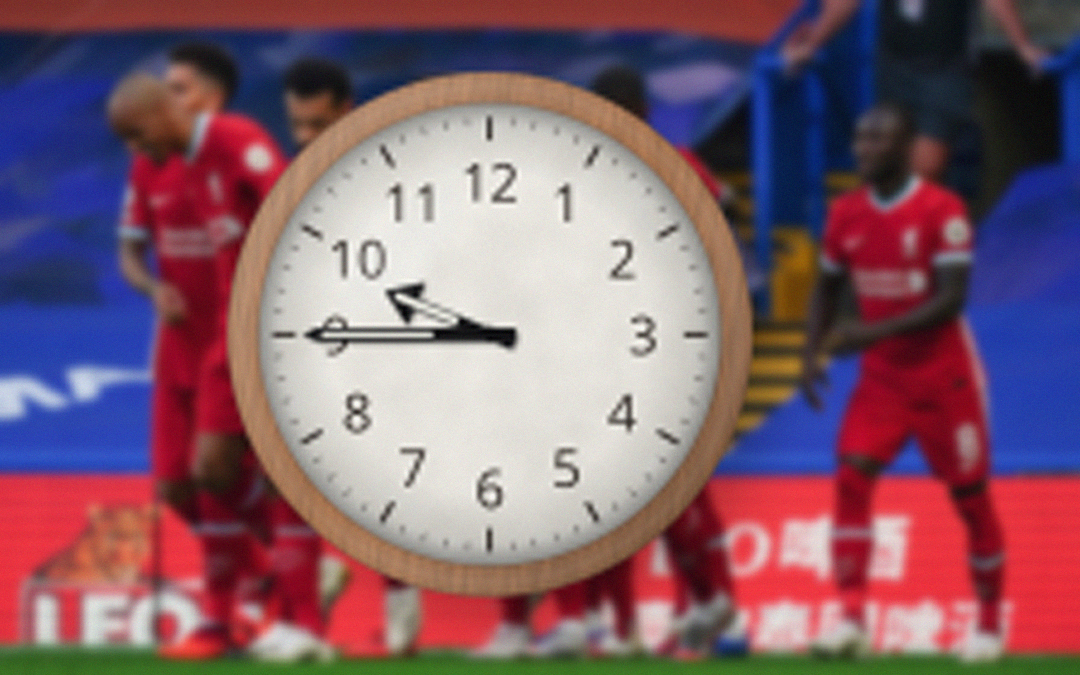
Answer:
{"hour": 9, "minute": 45}
